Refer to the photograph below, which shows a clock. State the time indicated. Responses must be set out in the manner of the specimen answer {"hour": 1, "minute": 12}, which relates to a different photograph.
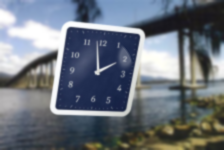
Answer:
{"hour": 1, "minute": 58}
